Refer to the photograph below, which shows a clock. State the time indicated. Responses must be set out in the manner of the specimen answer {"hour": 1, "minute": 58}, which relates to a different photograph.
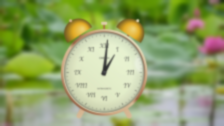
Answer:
{"hour": 1, "minute": 1}
